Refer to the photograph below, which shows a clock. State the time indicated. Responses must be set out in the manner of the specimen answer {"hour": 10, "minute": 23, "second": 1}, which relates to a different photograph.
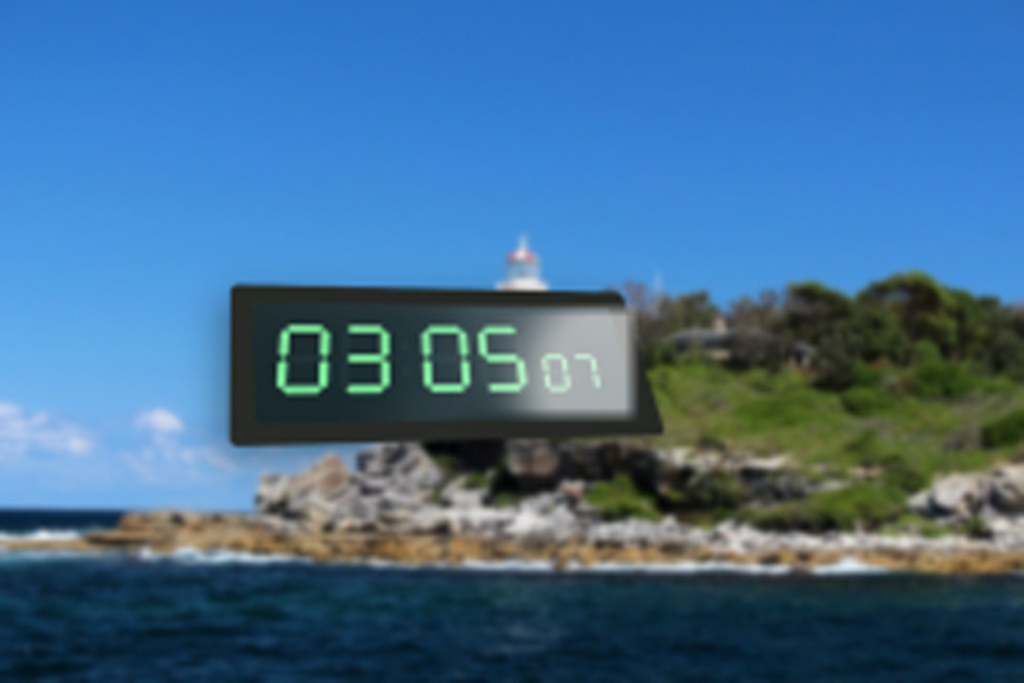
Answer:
{"hour": 3, "minute": 5, "second": 7}
